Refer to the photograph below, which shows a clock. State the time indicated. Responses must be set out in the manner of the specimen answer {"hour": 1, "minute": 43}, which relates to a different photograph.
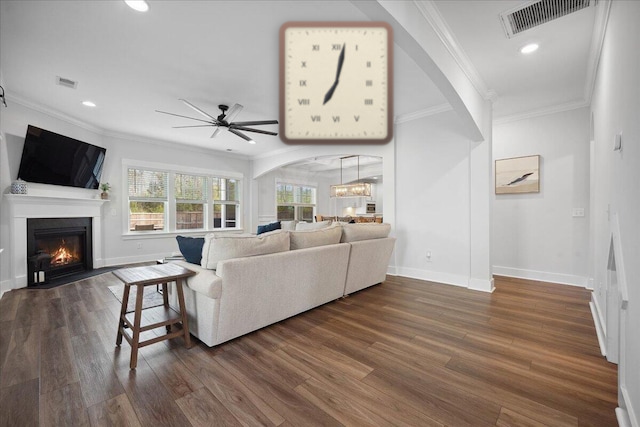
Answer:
{"hour": 7, "minute": 2}
